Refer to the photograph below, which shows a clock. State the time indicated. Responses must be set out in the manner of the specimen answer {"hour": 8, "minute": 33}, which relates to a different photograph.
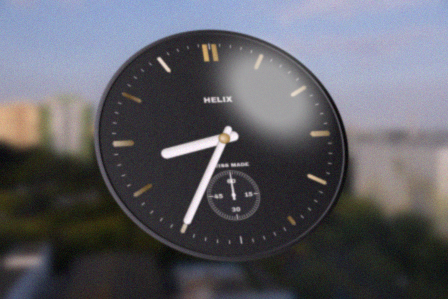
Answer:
{"hour": 8, "minute": 35}
